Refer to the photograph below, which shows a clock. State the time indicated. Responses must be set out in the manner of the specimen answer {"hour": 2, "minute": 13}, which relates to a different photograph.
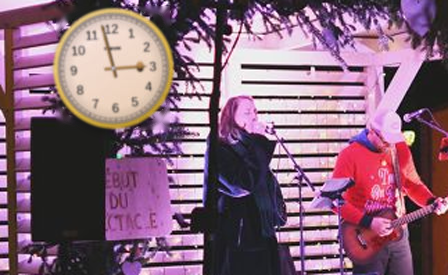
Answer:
{"hour": 2, "minute": 58}
